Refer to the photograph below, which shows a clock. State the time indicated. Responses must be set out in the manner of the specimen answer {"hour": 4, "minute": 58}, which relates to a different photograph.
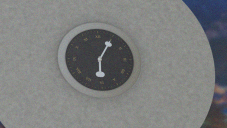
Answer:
{"hour": 6, "minute": 5}
